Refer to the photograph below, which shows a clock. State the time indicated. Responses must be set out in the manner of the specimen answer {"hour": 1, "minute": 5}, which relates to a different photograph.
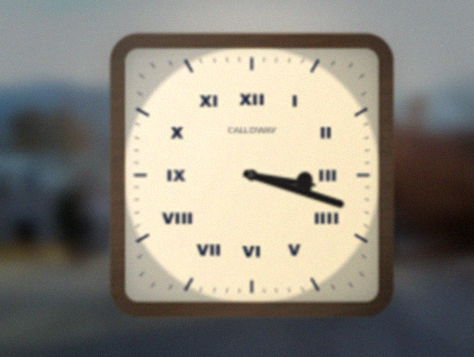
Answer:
{"hour": 3, "minute": 18}
